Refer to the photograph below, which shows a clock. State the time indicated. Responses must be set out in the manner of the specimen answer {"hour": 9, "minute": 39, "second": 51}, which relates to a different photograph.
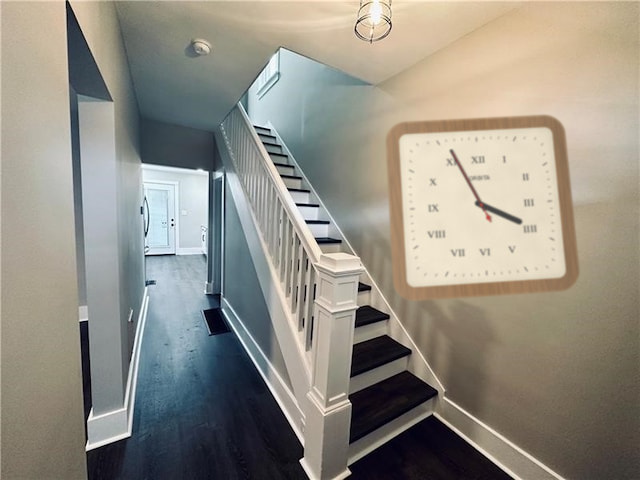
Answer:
{"hour": 3, "minute": 55, "second": 56}
